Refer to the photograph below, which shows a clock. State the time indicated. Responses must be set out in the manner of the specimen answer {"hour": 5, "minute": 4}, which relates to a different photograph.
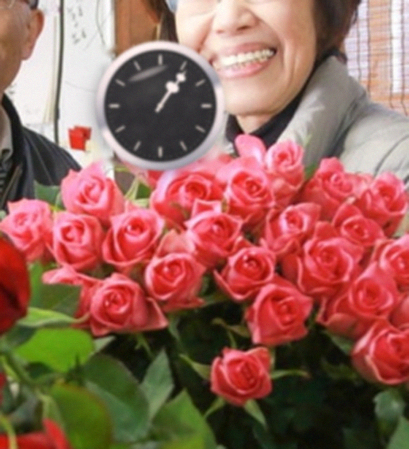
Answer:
{"hour": 1, "minute": 6}
